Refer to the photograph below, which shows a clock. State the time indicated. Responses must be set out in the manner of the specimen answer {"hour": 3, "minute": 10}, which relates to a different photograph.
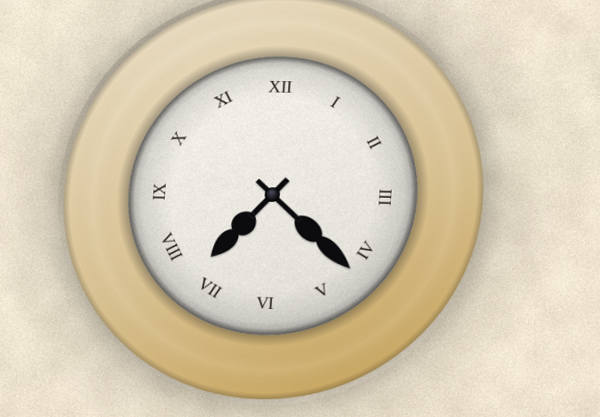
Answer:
{"hour": 7, "minute": 22}
